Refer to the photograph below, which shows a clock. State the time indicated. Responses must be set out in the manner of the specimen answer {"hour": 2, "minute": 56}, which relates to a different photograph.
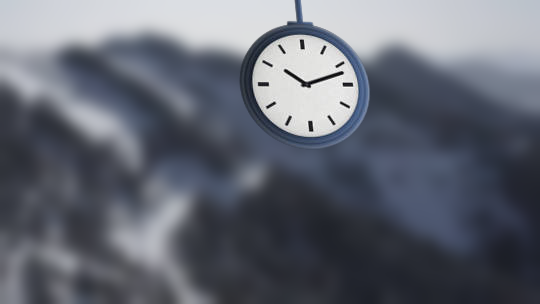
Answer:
{"hour": 10, "minute": 12}
